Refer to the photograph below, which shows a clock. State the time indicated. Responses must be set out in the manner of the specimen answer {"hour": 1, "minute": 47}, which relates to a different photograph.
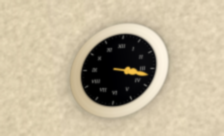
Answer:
{"hour": 3, "minute": 17}
